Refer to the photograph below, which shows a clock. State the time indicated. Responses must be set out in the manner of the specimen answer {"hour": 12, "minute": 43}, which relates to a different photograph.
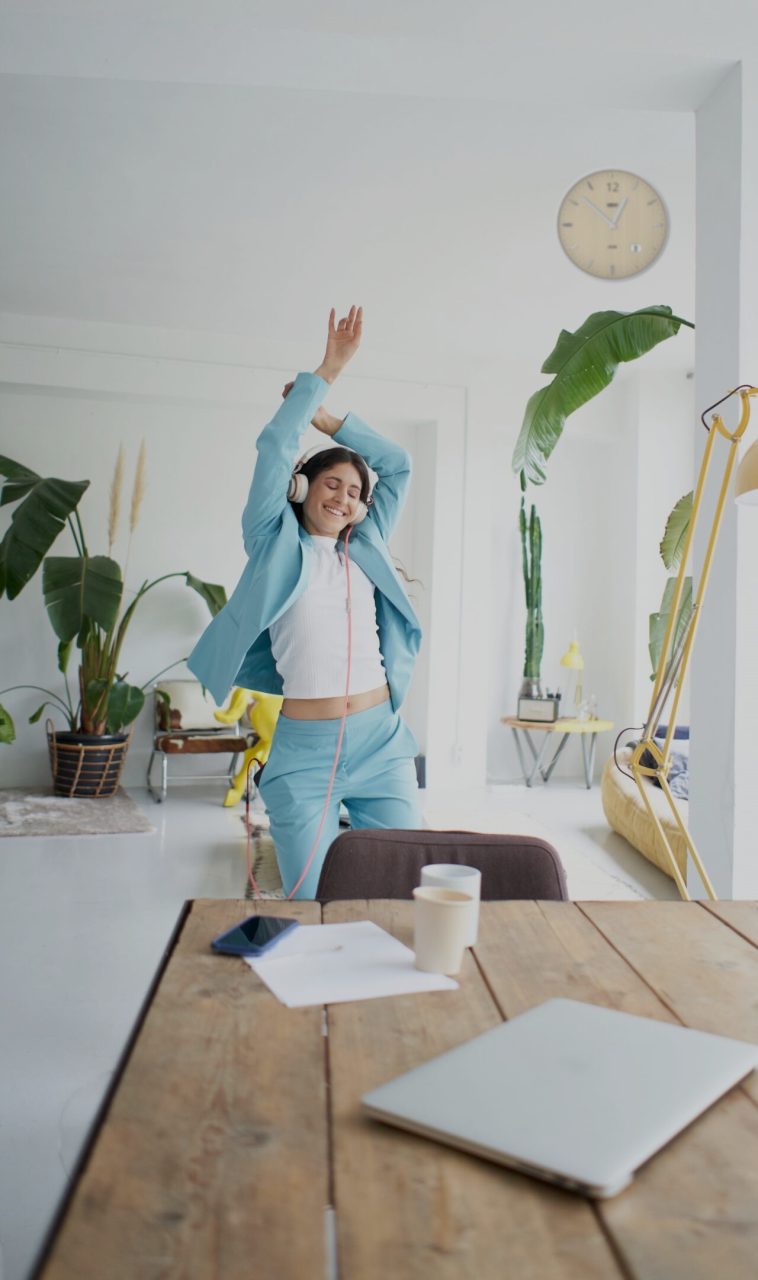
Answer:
{"hour": 12, "minute": 52}
